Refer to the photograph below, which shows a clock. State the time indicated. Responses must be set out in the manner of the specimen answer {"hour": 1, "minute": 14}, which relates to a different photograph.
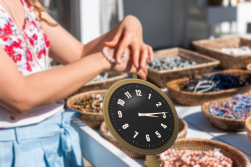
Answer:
{"hour": 3, "minute": 14}
